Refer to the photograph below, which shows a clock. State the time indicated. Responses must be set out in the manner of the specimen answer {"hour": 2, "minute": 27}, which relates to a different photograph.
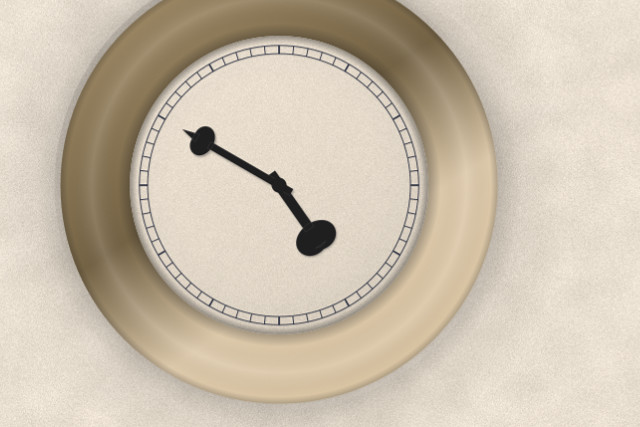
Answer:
{"hour": 4, "minute": 50}
